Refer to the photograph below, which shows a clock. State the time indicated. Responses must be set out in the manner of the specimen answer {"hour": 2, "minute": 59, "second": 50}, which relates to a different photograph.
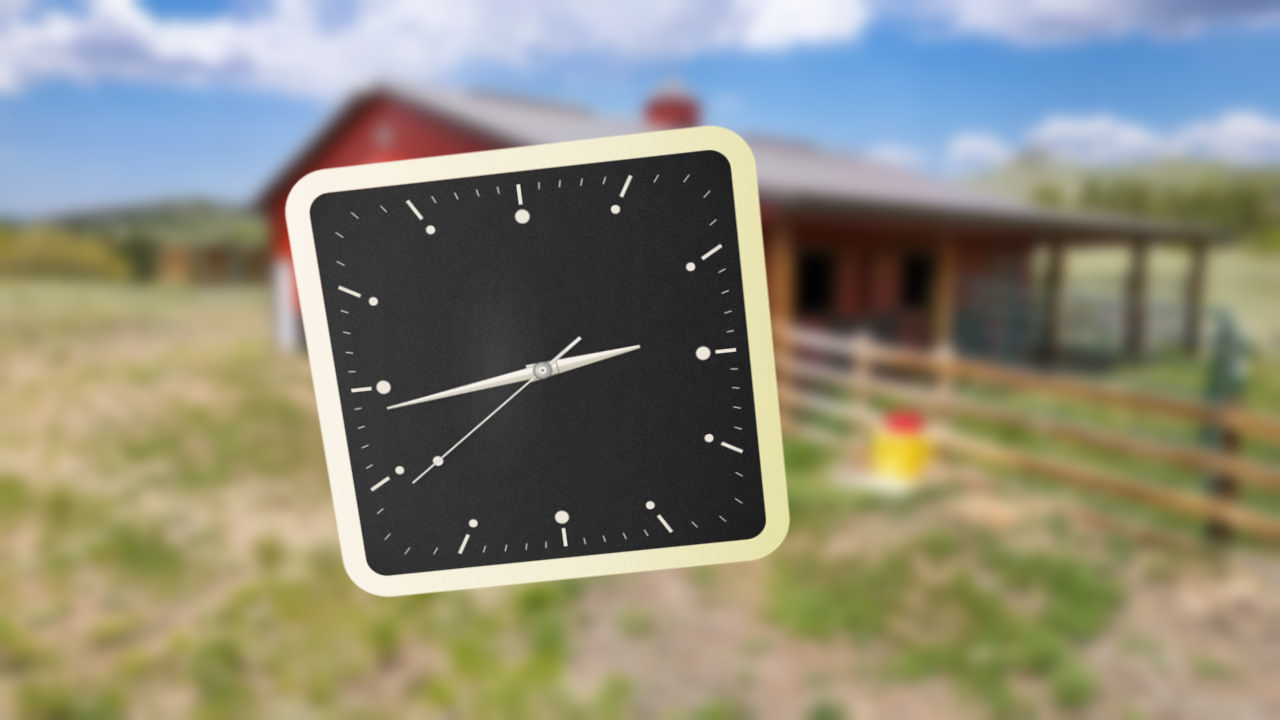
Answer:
{"hour": 2, "minute": 43, "second": 39}
